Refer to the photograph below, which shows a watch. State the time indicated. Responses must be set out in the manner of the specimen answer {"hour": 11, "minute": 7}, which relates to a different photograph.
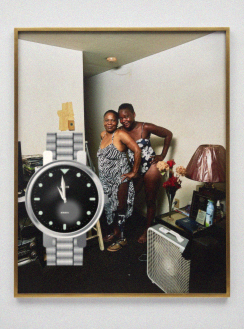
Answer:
{"hour": 10, "minute": 59}
